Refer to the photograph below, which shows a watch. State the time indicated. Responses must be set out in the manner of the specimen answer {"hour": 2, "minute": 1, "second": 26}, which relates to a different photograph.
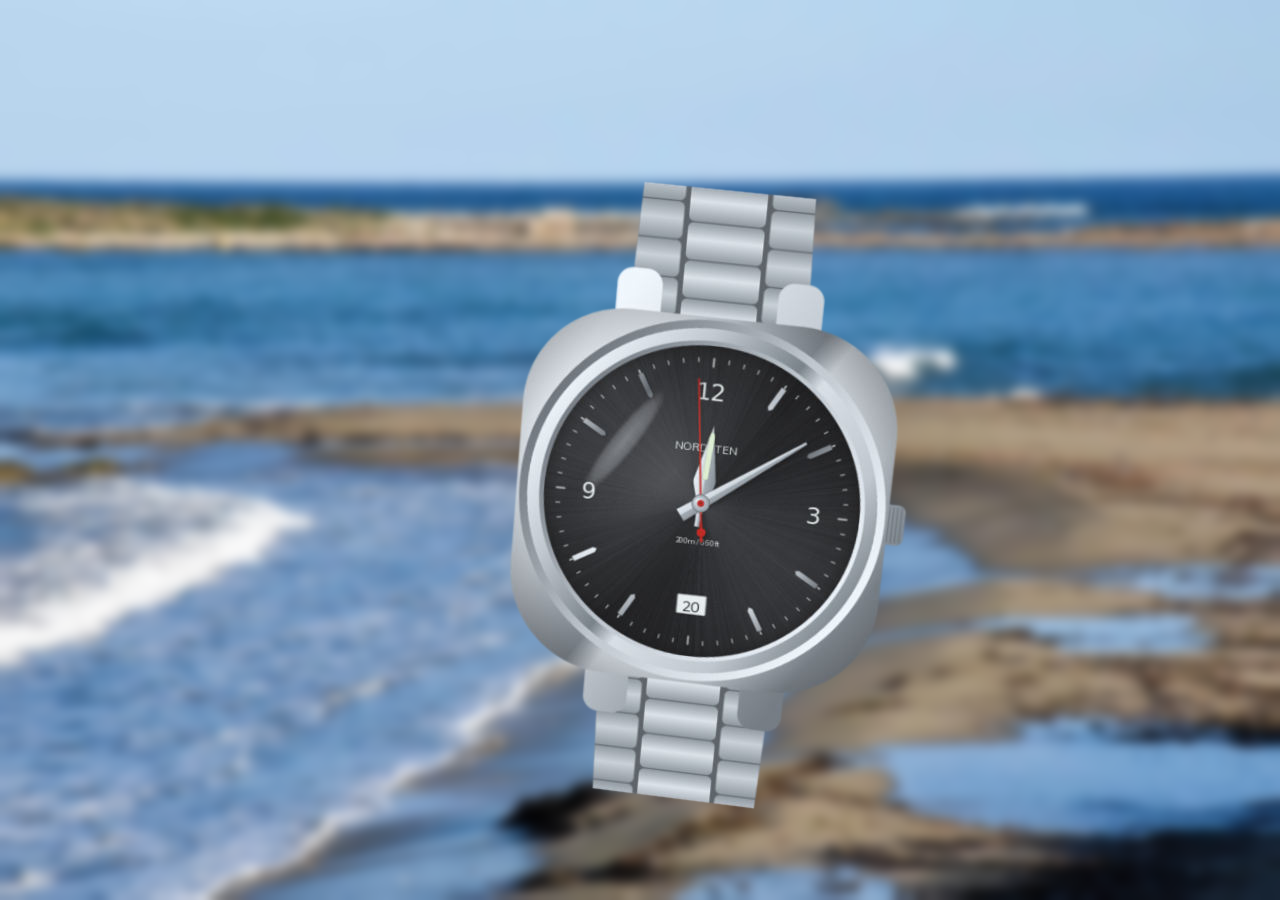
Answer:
{"hour": 12, "minute": 8, "second": 59}
